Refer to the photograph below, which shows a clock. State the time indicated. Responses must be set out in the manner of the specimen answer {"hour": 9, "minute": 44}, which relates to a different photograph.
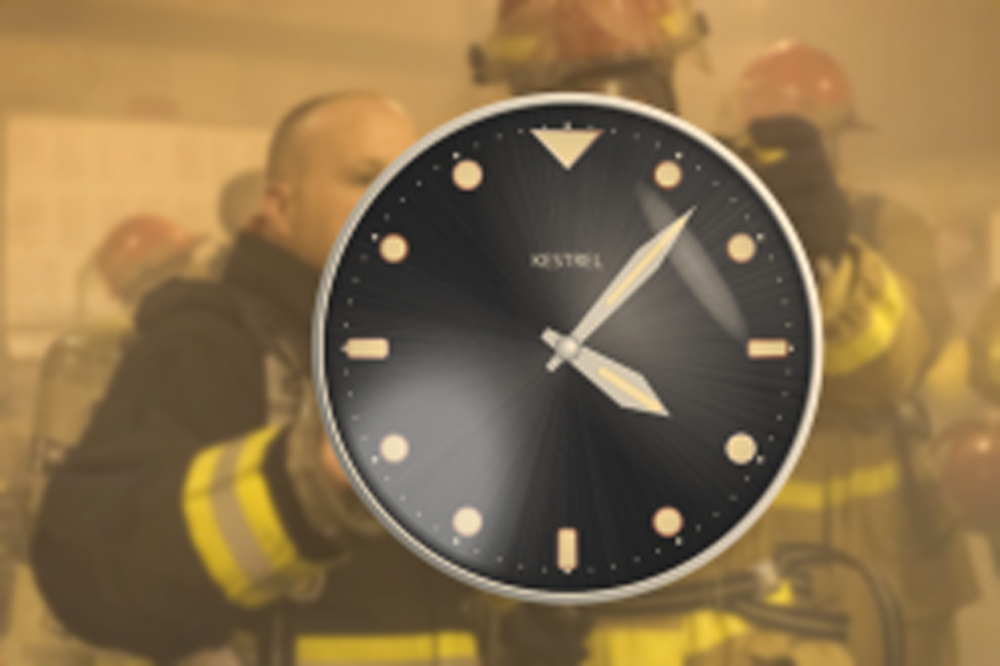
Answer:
{"hour": 4, "minute": 7}
